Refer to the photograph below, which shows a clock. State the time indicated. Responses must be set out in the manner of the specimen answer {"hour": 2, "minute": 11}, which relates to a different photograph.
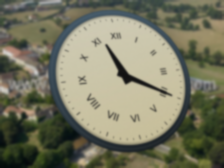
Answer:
{"hour": 11, "minute": 20}
